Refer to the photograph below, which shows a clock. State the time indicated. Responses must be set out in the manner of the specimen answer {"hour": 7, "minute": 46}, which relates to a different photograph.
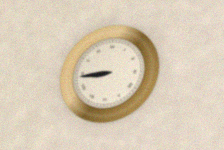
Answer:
{"hour": 8, "minute": 44}
